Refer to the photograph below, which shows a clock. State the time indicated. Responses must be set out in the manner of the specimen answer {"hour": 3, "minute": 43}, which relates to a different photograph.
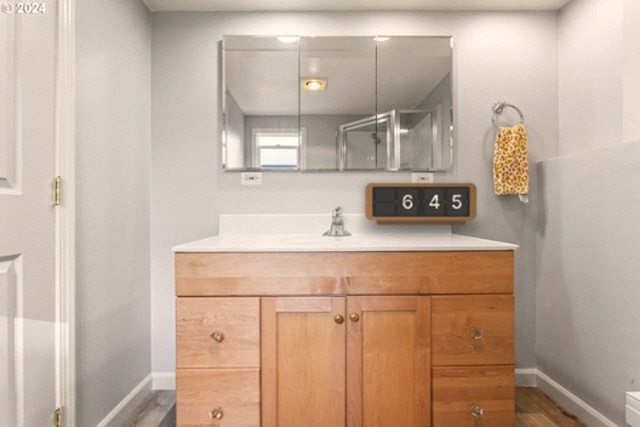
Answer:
{"hour": 6, "minute": 45}
